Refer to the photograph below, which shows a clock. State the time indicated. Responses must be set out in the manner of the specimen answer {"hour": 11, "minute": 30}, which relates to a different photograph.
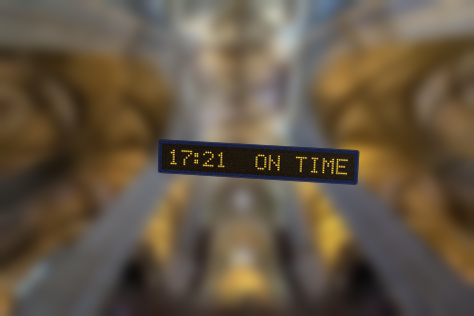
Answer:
{"hour": 17, "minute": 21}
